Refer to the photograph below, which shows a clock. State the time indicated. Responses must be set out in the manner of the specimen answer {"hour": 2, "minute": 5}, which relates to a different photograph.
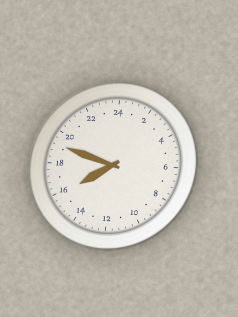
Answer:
{"hour": 15, "minute": 48}
